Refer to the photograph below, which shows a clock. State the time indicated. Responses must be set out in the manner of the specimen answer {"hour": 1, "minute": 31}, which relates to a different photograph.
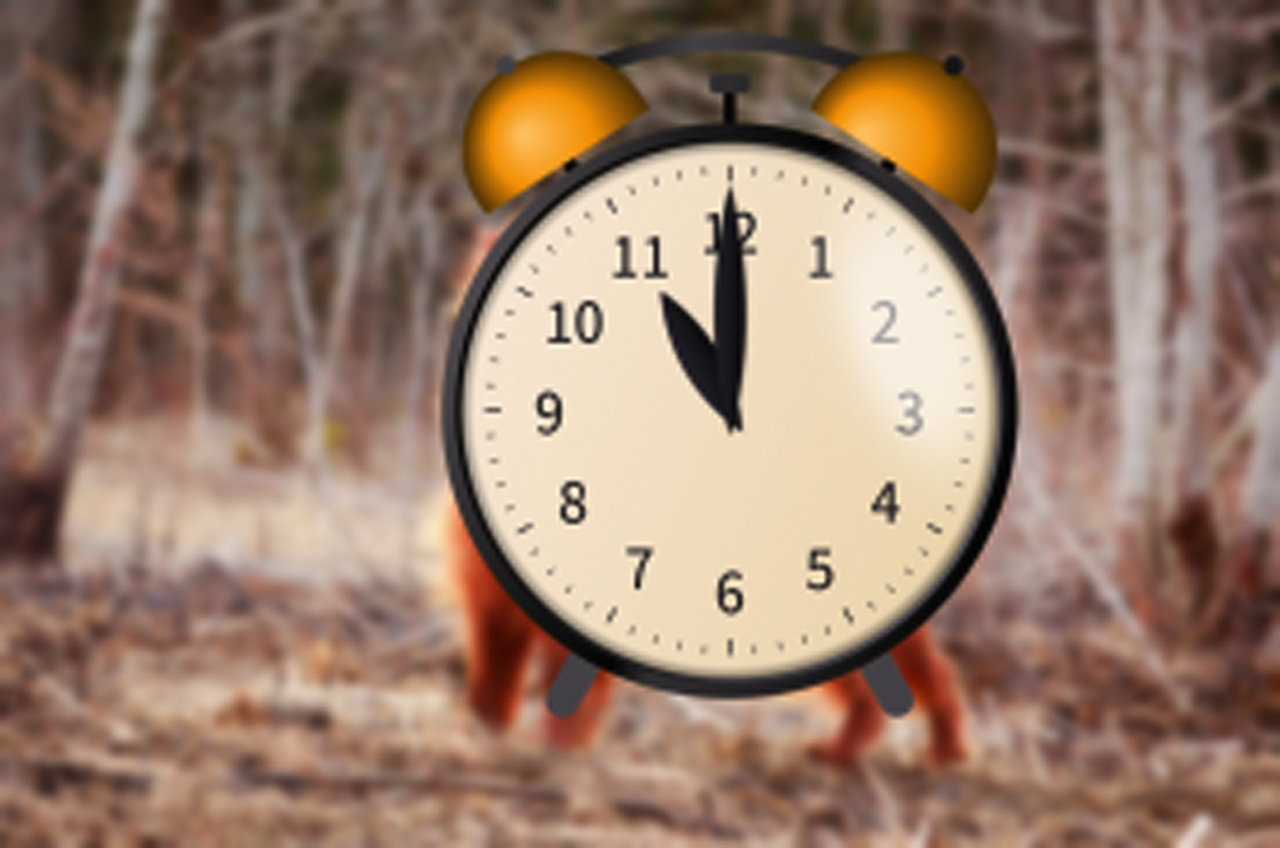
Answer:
{"hour": 11, "minute": 0}
